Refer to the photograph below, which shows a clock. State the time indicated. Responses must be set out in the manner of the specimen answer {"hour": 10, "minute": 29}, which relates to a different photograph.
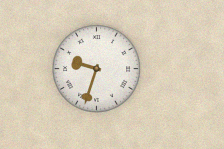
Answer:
{"hour": 9, "minute": 33}
